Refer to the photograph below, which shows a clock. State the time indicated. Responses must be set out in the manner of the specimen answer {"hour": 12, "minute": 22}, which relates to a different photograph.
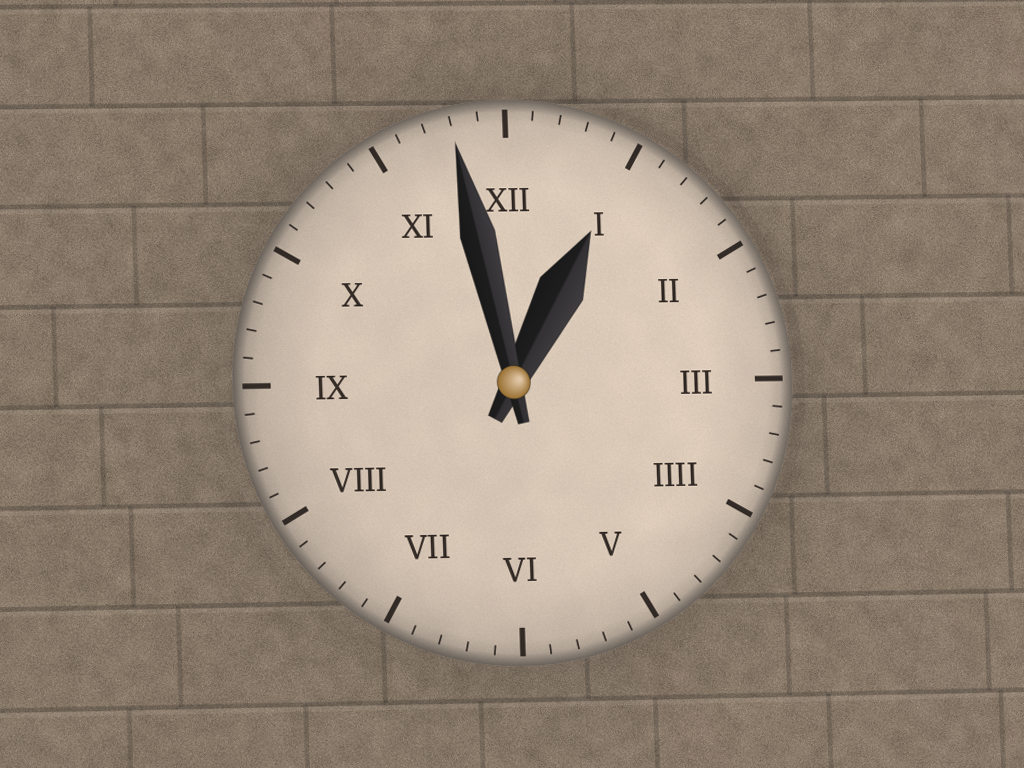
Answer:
{"hour": 12, "minute": 58}
